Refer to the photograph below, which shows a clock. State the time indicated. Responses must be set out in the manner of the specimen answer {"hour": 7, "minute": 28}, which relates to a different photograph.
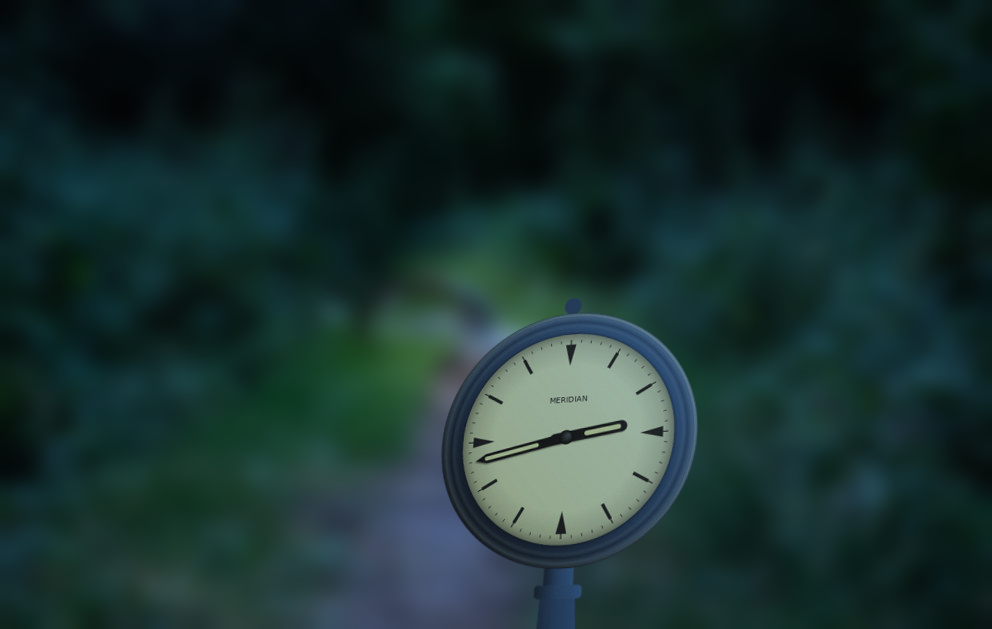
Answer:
{"hour": 2, "minute": 43}
